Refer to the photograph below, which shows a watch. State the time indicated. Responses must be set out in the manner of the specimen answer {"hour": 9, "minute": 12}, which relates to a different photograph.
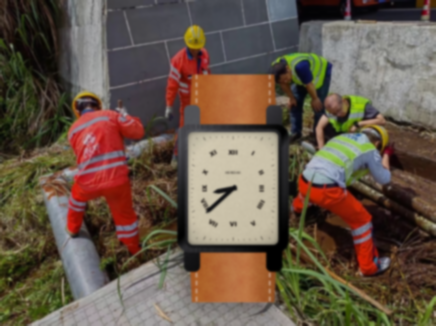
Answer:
{"hour": 8, "minute": 38}
